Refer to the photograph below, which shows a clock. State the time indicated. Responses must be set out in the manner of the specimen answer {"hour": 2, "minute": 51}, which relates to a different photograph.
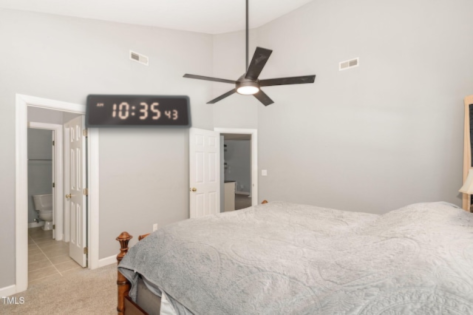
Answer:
{"hour": 10, "minute": 35}
